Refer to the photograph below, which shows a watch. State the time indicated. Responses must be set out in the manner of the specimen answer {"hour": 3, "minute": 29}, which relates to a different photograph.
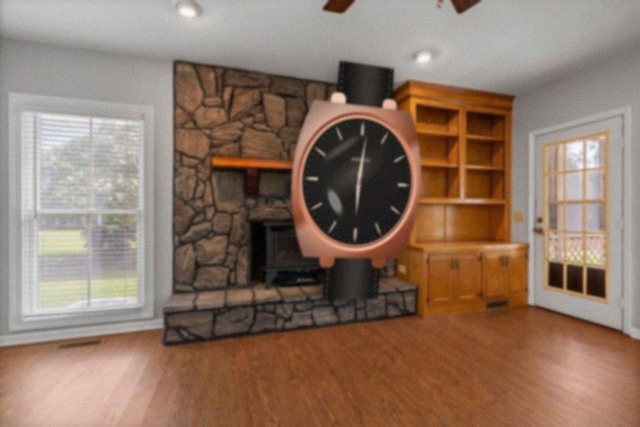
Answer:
{"hour": 6, "minute": 1}
